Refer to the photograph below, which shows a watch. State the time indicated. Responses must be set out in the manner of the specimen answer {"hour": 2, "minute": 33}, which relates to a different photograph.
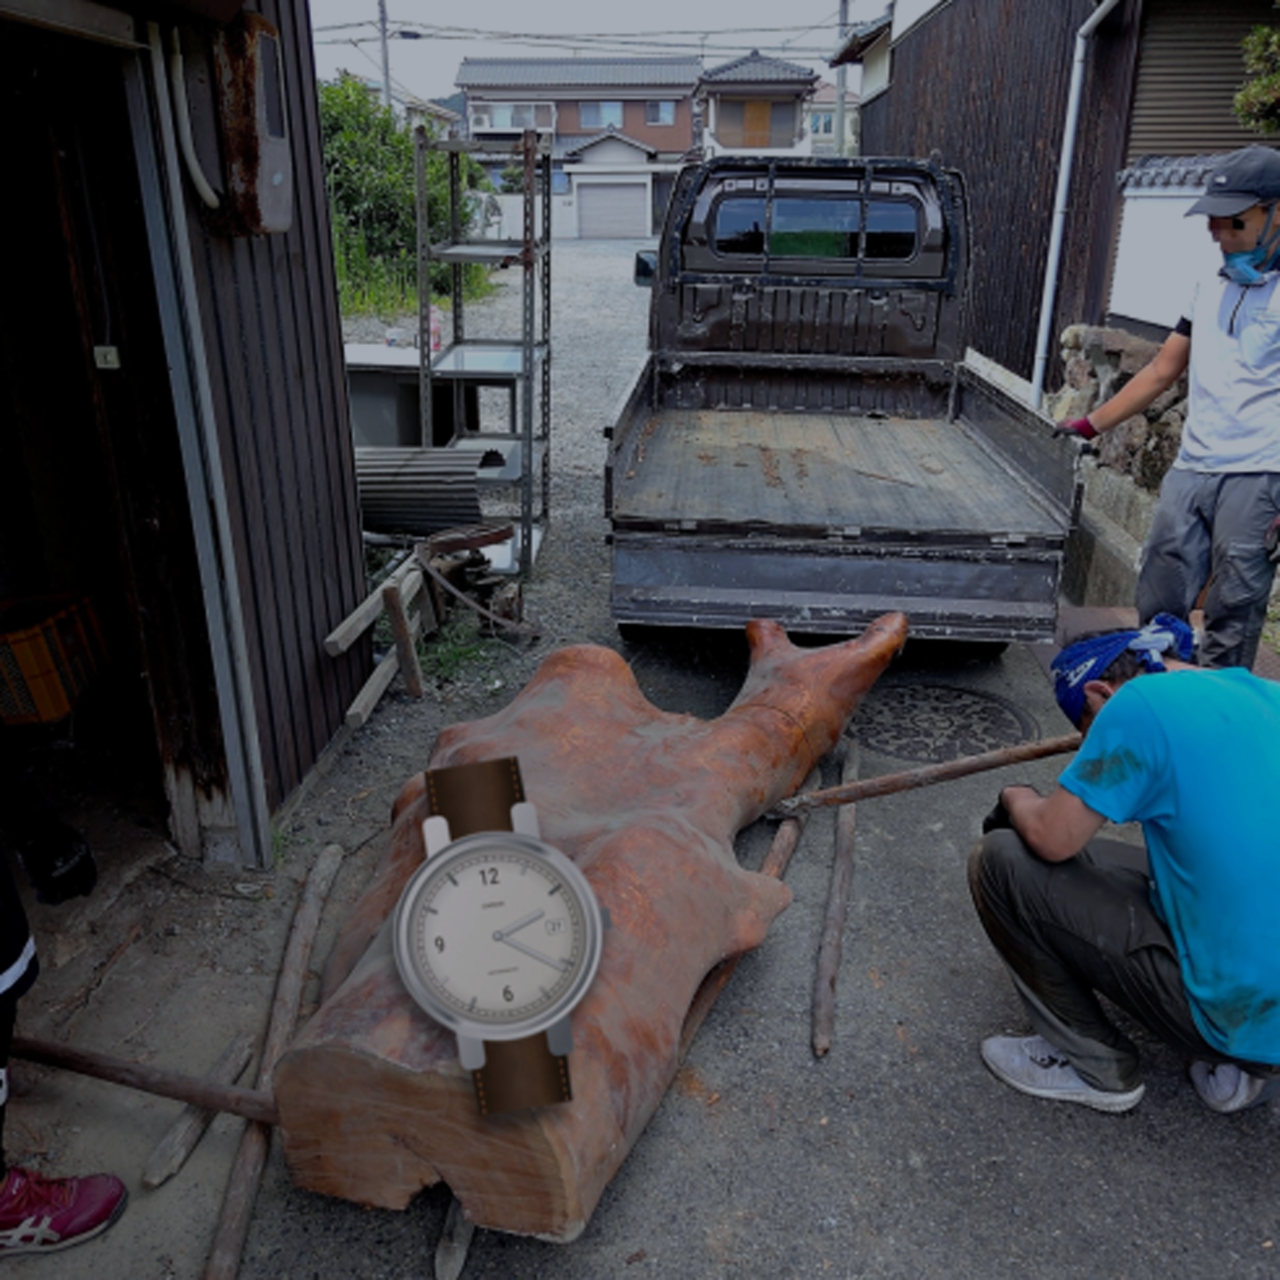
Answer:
{"hour": 2, "minute": 21}
